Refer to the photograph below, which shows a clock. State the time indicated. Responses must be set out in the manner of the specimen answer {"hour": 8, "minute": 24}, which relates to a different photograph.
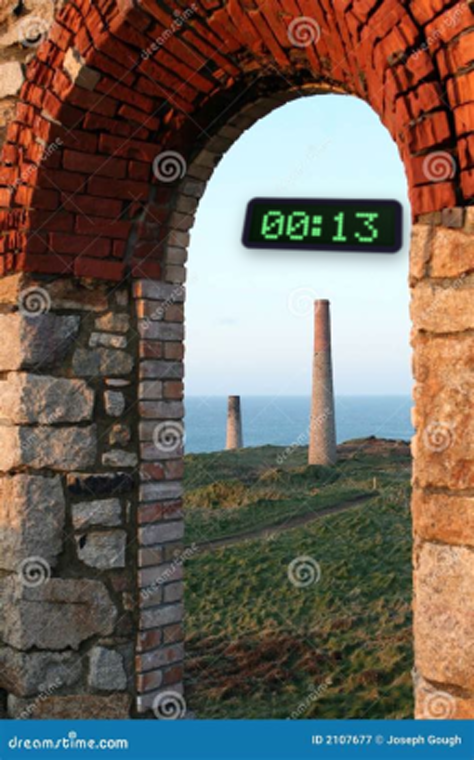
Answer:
{"hour": 0, "minute": 13}
